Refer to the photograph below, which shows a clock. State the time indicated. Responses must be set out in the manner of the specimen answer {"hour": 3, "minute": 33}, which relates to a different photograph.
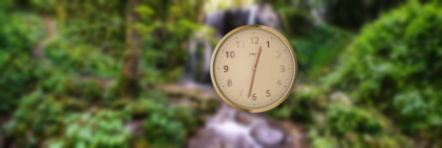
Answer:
{"hour": 12, "minute": 32}
